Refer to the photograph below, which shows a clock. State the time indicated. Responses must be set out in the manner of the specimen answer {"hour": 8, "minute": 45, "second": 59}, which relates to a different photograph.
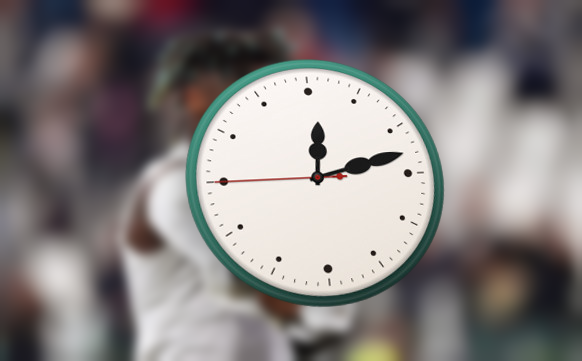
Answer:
{"hour": 12, "minute": 12, "second": 45}
